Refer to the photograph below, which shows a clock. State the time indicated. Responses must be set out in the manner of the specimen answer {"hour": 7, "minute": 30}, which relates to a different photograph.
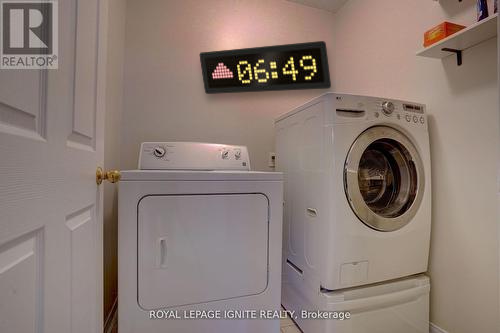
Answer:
{"hour": 6, "minute": 49}
